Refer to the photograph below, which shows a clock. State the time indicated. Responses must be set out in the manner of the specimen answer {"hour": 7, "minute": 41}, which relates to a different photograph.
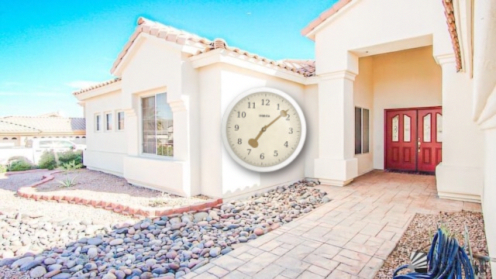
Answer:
{"hour": 7, "minute": 8}
